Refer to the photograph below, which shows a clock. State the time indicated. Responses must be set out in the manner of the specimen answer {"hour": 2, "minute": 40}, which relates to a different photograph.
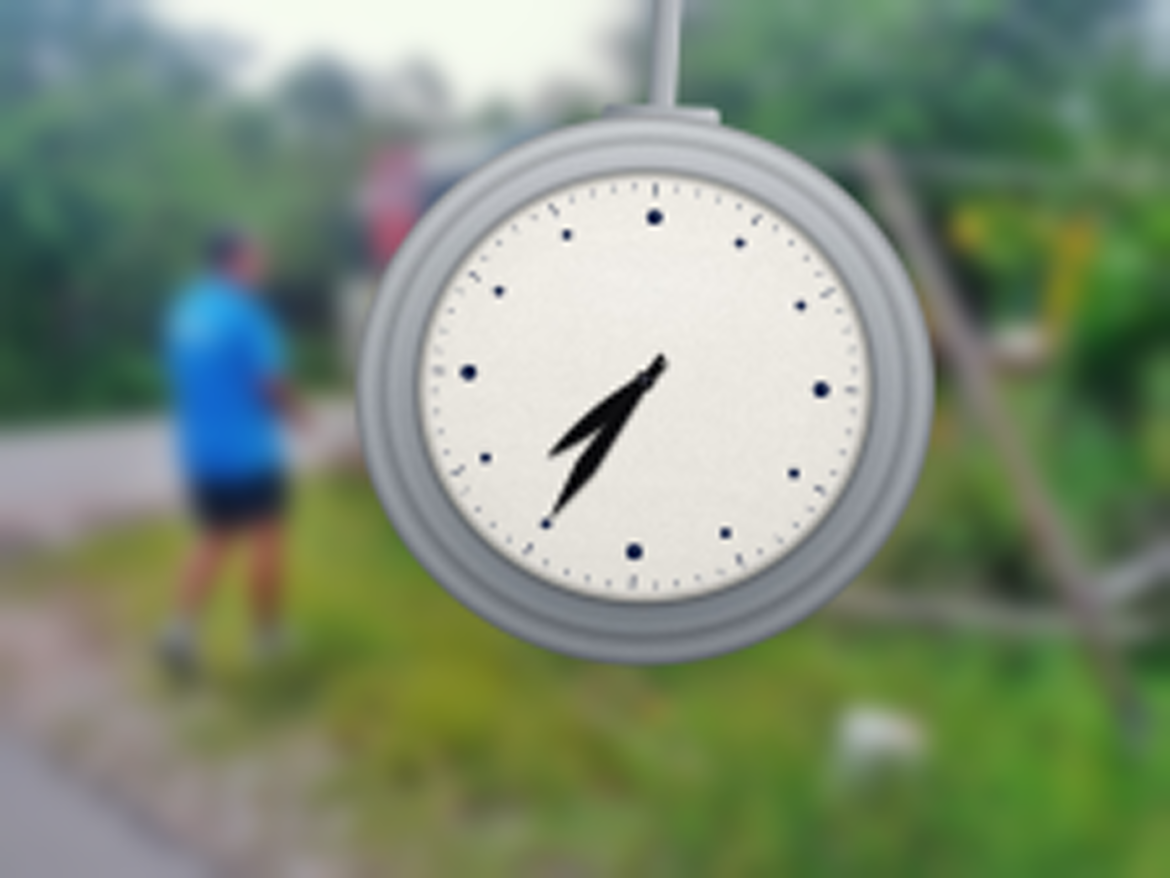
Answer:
{"hour": 7, "minute": 35}
